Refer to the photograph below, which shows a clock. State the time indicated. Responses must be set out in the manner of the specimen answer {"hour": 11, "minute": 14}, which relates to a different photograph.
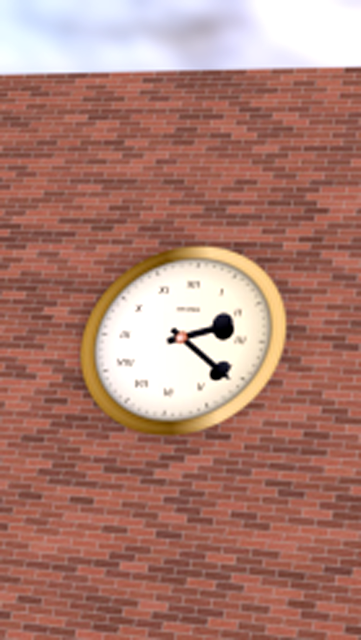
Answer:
{"hour": 2, "minute": 21}
